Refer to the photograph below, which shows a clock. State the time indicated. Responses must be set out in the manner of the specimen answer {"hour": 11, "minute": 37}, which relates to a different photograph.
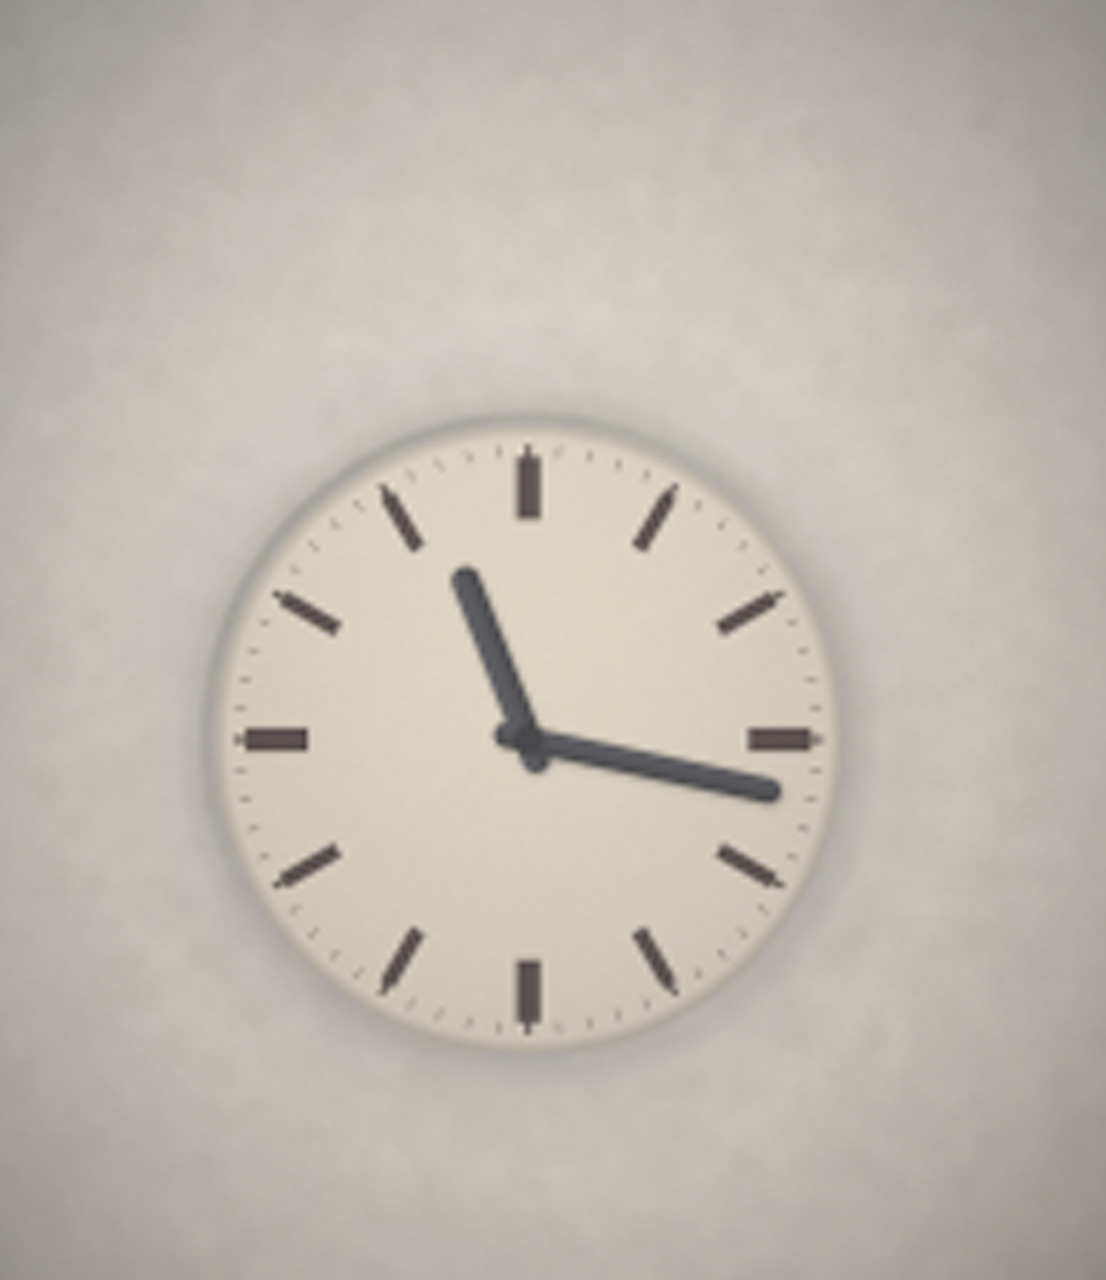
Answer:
{"hour": 11, "minute": 17}
